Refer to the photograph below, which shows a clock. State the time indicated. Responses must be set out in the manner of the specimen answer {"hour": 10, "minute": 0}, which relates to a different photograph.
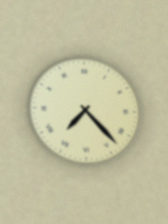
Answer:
{"hour": 7, "minute": 23}
